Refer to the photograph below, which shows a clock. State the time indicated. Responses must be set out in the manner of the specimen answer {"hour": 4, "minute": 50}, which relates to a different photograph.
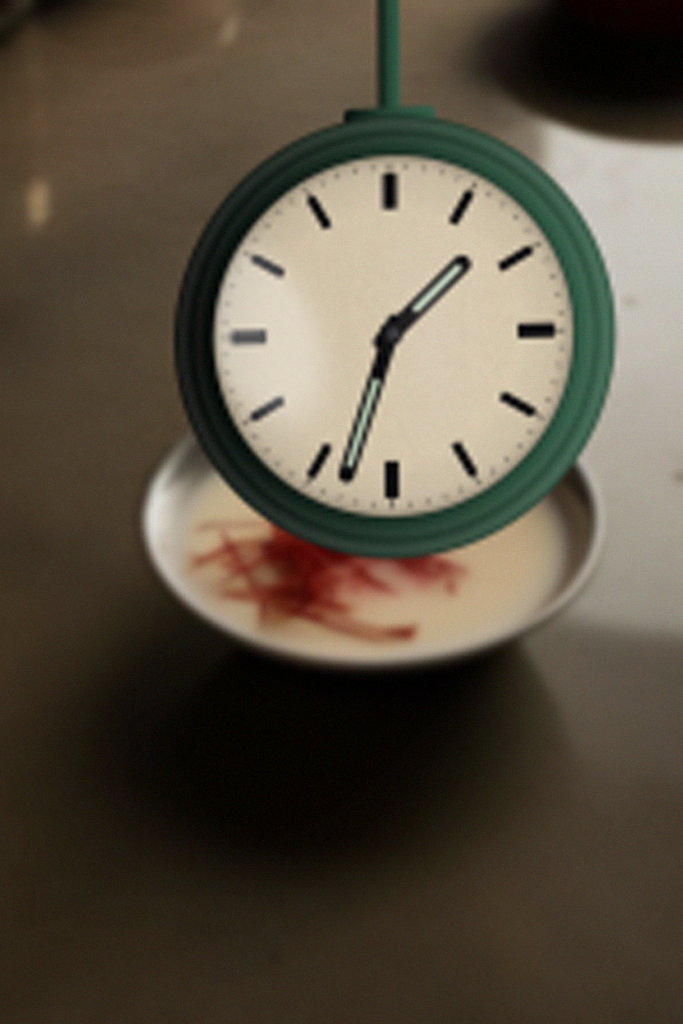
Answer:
{"hour": 1, "minute": 33}
